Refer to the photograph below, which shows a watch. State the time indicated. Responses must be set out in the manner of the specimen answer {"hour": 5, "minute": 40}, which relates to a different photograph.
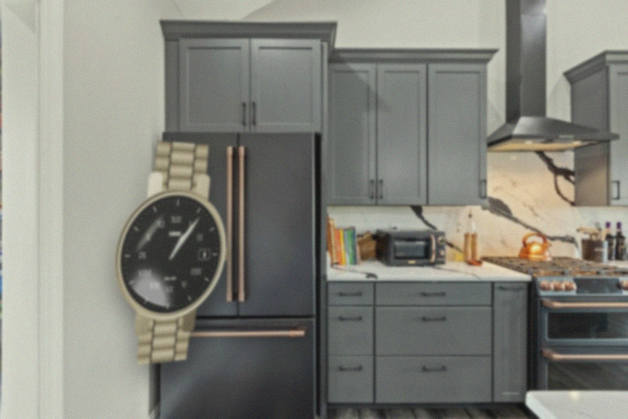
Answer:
{"hour": 1, "minute": 6}
